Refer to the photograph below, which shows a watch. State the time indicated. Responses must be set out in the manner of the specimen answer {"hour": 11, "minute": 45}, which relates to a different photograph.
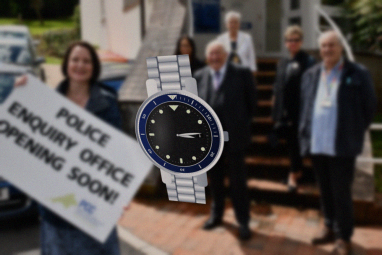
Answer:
{"hour": 3, "minute": 14}
